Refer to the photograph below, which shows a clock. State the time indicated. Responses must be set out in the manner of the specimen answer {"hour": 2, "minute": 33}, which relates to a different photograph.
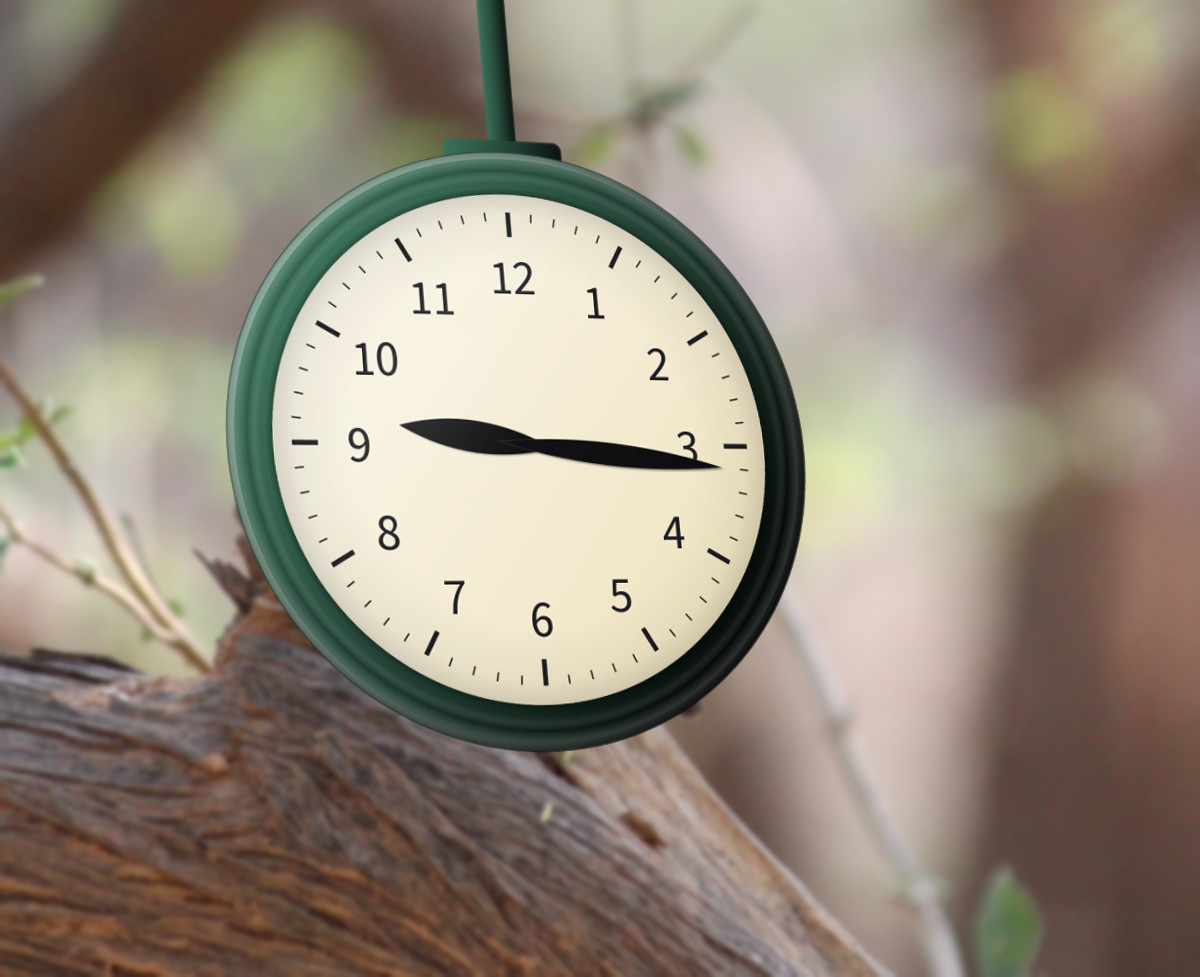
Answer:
{"hour": 9, "minute": 16}
